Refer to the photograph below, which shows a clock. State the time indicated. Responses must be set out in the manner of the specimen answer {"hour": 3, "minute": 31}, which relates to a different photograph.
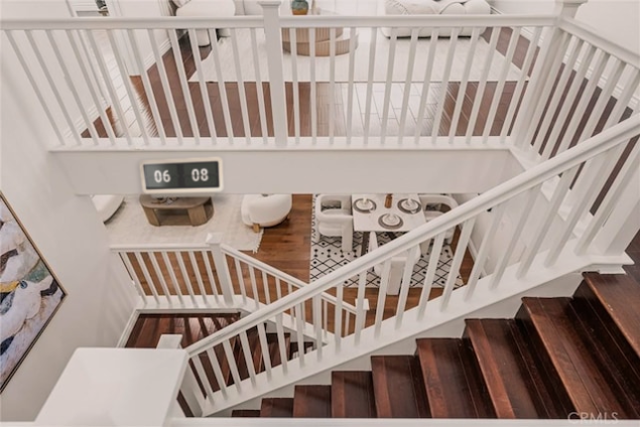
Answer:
{"hour": 6, "minute": 8}
